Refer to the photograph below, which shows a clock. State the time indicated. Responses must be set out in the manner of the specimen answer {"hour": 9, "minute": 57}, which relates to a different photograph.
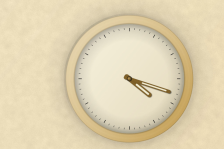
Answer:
{"hour": 4, "minute": 18}
